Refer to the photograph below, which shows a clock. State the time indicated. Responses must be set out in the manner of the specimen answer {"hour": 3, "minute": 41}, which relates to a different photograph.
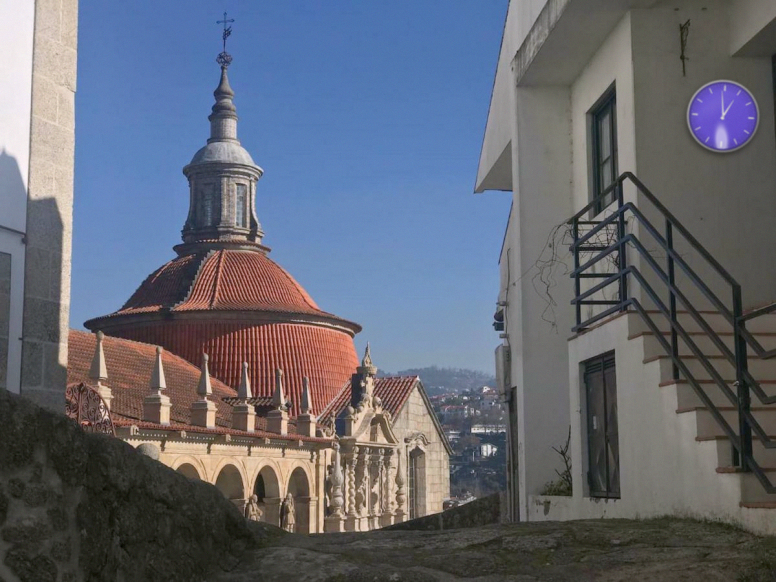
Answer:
{"hour": 12, "minute": 59}
